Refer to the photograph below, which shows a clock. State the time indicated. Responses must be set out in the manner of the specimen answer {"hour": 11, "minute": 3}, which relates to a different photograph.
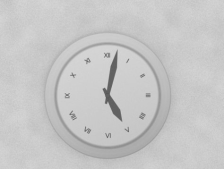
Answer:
{"hour": 5, "minute": 2}
